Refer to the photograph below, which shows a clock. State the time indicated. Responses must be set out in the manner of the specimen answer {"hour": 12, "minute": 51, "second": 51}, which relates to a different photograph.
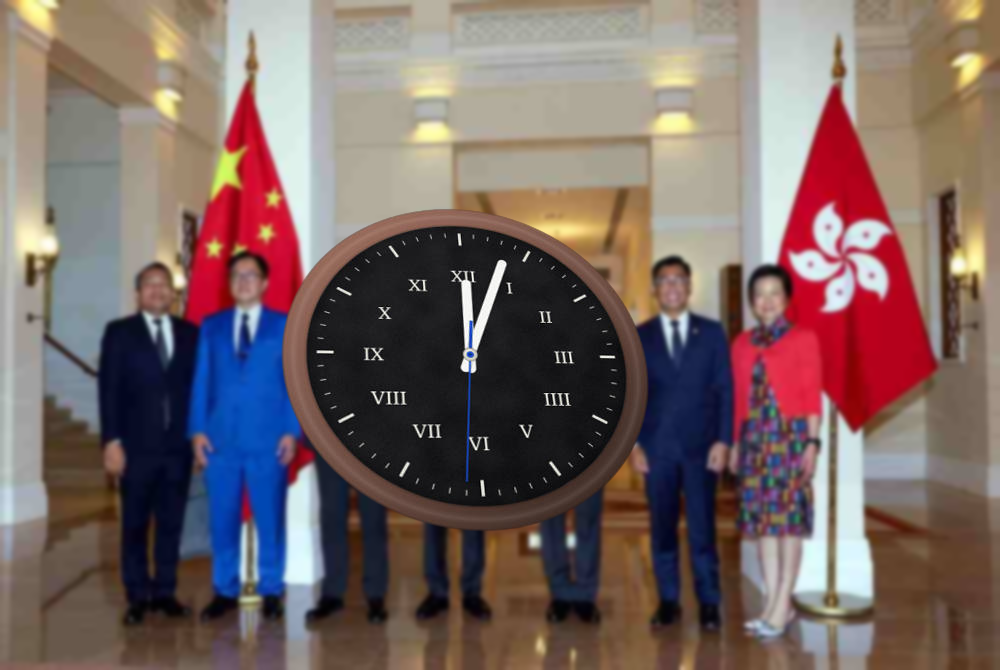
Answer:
{"hour": 12, "minute": 3, "second": 31}
